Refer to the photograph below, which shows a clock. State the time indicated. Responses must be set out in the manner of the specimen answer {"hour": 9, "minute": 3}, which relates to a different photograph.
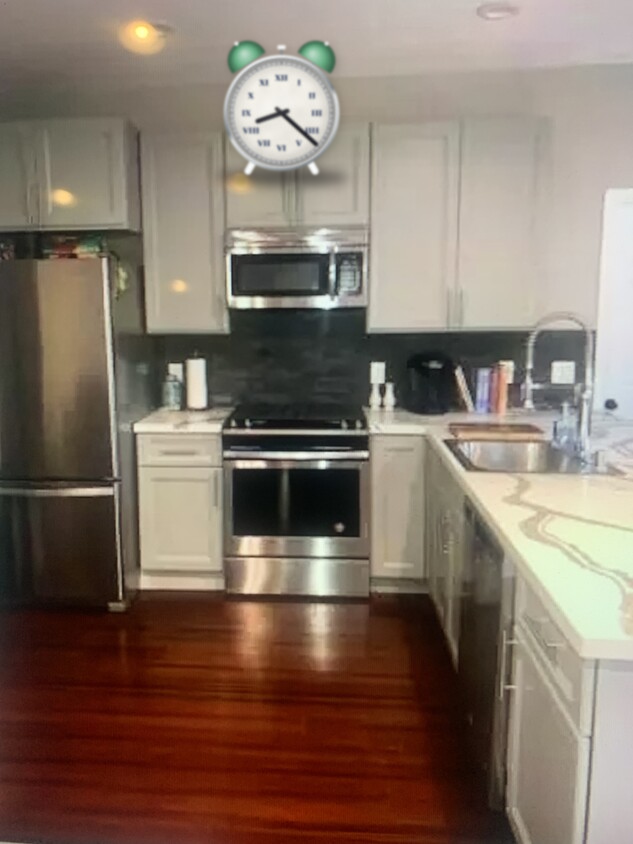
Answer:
{"hour": 8, "minute": 22}
